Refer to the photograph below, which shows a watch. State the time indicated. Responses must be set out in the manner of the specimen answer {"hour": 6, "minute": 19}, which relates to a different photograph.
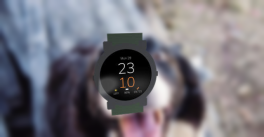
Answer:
{"hour": 23, "minute": 10}
